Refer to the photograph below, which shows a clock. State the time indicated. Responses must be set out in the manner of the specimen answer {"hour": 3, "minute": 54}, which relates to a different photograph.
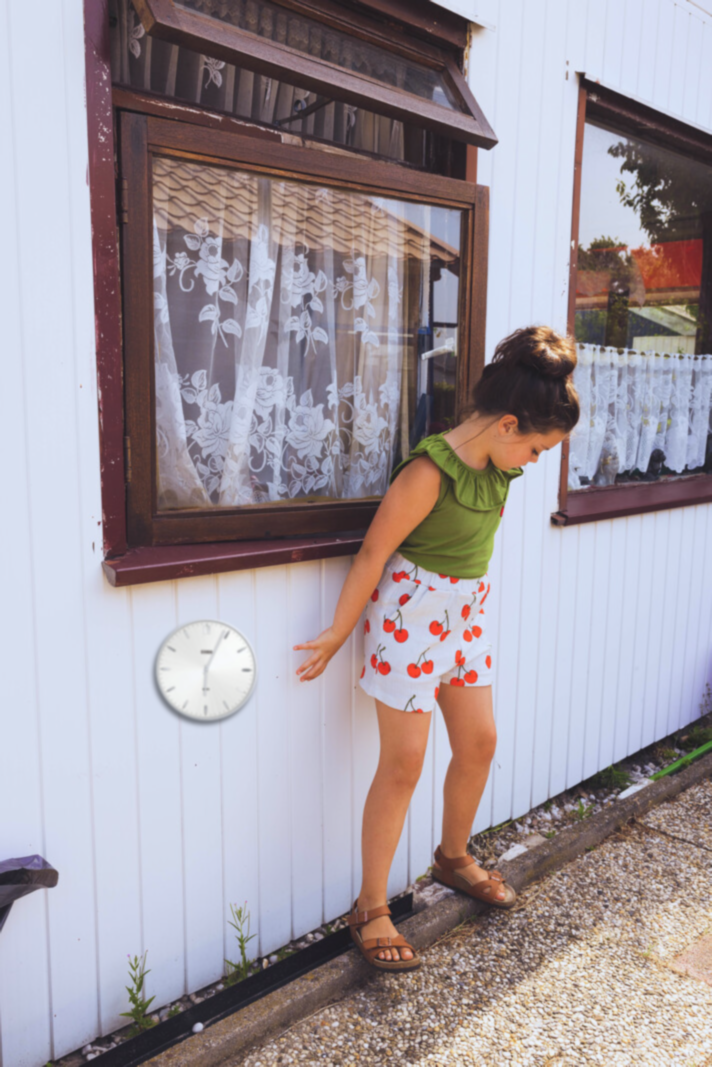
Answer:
{"hour": 6, "minute": 4}
